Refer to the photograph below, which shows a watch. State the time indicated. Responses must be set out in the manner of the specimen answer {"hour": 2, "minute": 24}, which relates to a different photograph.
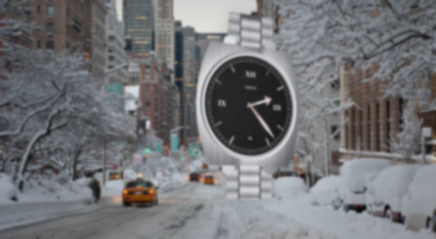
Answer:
{"hour": 2, "minute": 23}
